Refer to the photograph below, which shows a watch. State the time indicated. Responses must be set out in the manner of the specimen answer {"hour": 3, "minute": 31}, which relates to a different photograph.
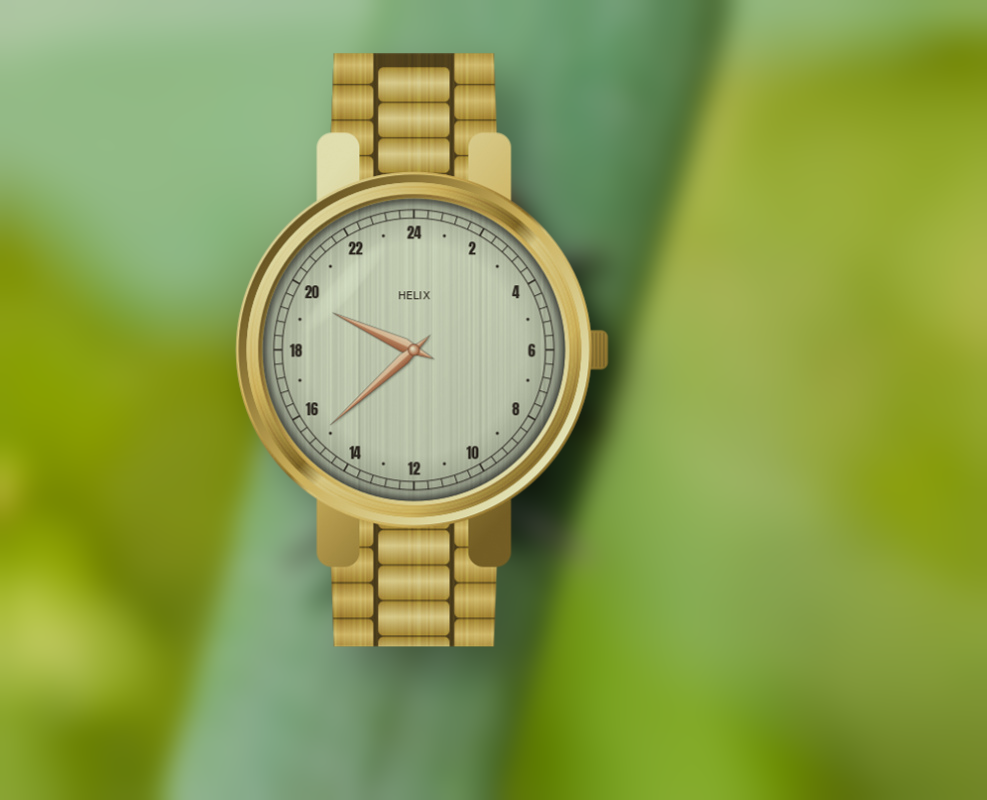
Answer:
{"hour": 19, "minute": 38}
